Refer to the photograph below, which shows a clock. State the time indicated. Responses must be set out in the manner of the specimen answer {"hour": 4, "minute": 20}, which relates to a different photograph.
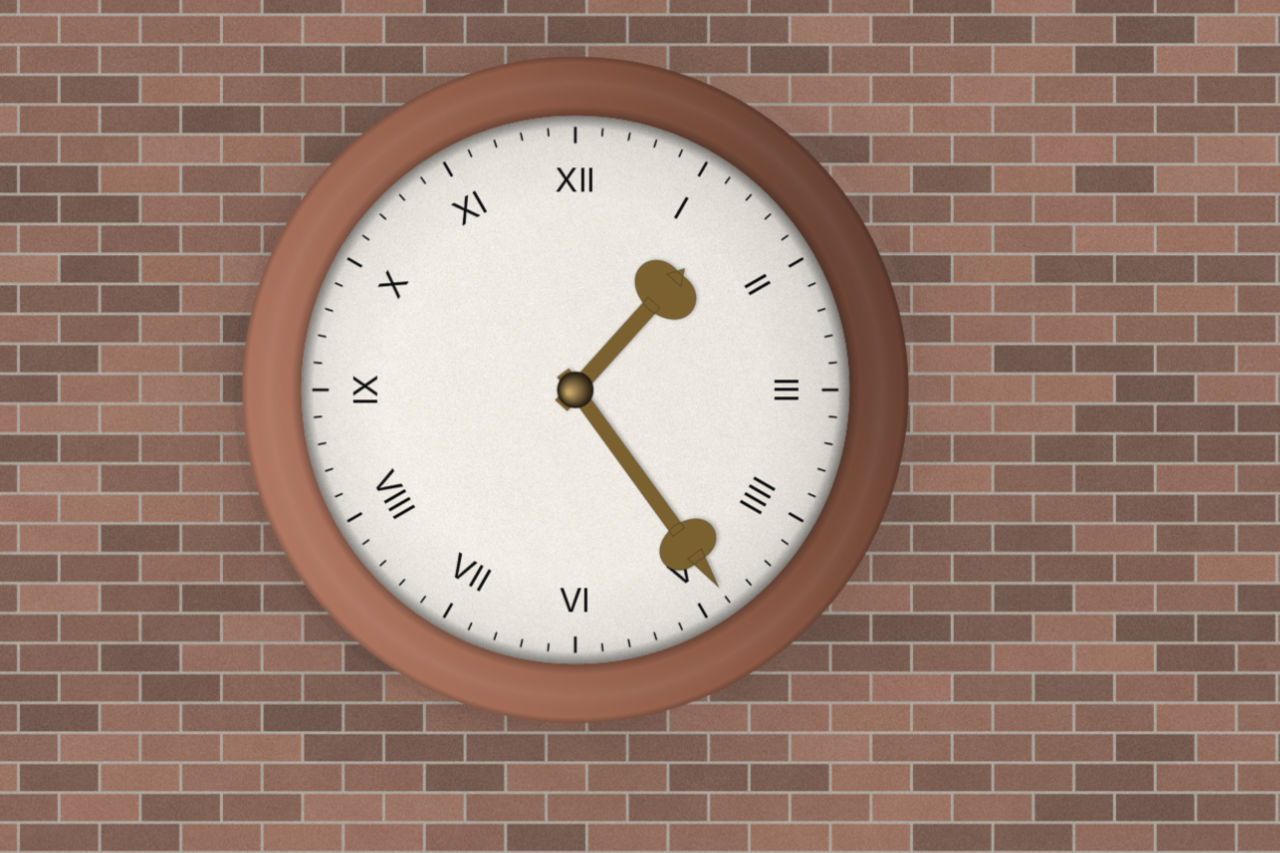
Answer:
{"hour": 1, "minute": 24}
